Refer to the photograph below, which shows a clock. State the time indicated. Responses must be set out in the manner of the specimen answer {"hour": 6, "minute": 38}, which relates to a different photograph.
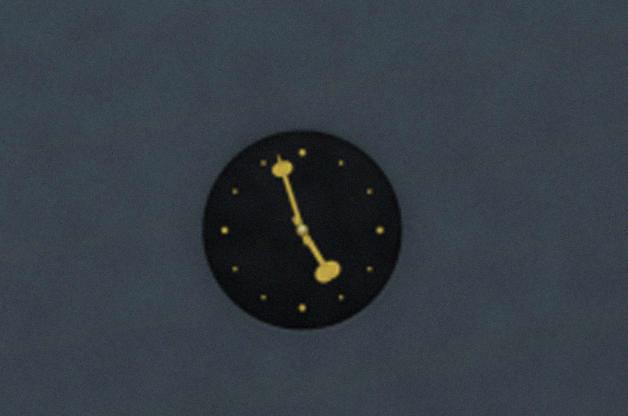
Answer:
{"hour": 4, "minute": 57}
